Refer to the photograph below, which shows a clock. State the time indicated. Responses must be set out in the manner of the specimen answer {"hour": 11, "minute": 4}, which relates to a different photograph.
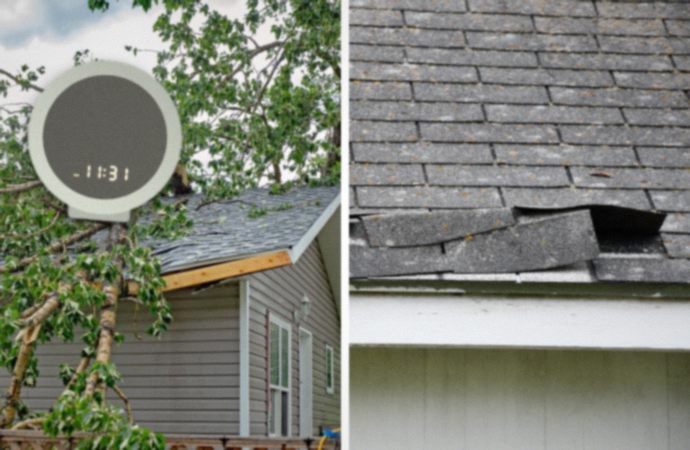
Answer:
{"hour": 11, "minute": 31}
